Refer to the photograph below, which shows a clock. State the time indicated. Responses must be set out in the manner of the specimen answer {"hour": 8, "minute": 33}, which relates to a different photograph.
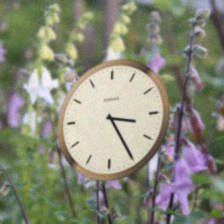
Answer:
{"hour": 3, "minute": 25}
